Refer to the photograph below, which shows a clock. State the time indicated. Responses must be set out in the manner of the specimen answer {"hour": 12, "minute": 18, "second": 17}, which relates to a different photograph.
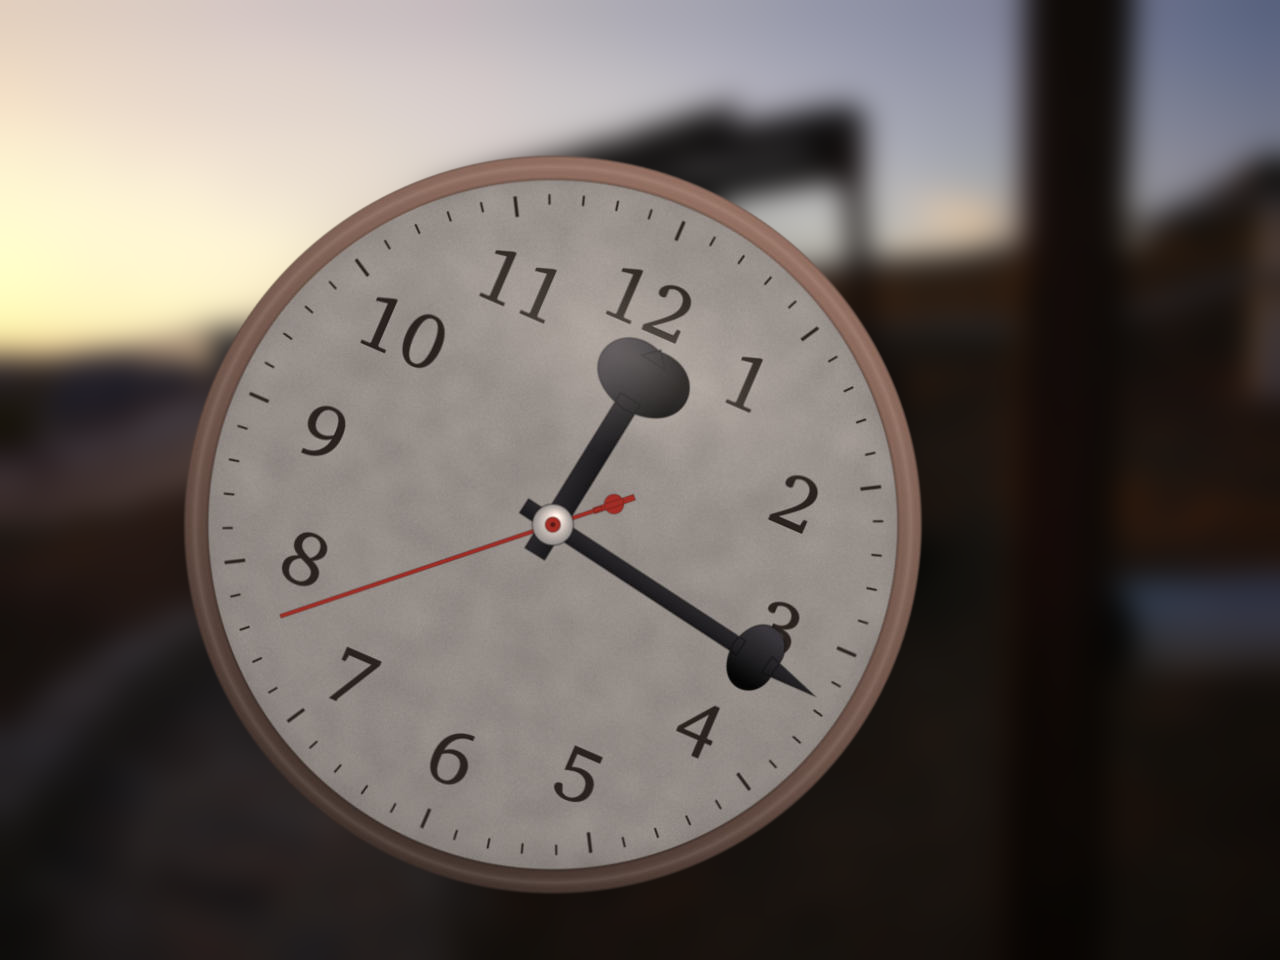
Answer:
{"hour": 12, "minute": 16, "second": 38}
